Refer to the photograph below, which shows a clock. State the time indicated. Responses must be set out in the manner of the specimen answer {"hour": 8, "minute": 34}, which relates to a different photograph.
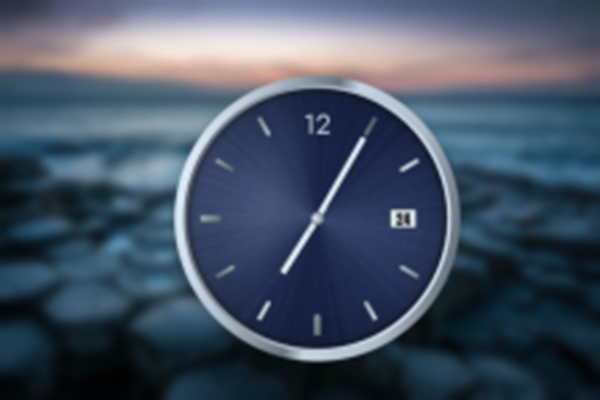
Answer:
{"hour": 7, "minute": 5}
